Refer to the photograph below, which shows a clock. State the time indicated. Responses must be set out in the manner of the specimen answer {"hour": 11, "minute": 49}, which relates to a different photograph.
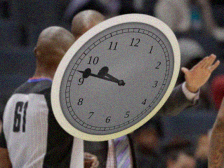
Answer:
{"hour": 9, "minute": 47}
